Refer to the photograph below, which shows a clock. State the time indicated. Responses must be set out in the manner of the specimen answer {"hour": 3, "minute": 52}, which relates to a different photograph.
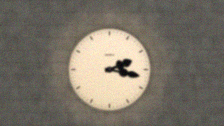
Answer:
{"hour": 2, "minute": 17}
